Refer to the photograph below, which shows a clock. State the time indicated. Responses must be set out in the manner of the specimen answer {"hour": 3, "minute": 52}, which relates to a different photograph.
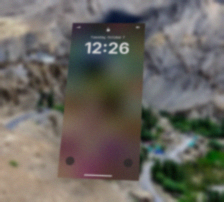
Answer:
{"hour": 12, "minute": 26}
